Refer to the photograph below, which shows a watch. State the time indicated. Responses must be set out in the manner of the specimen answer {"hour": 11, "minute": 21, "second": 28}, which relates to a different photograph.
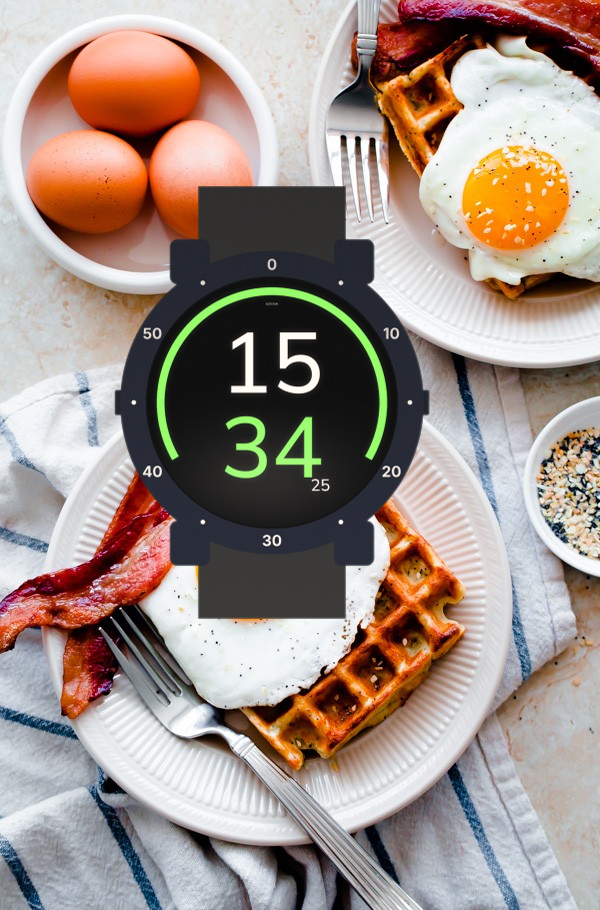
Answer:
{"hour": 15, "minute": 34, "second": 25}
